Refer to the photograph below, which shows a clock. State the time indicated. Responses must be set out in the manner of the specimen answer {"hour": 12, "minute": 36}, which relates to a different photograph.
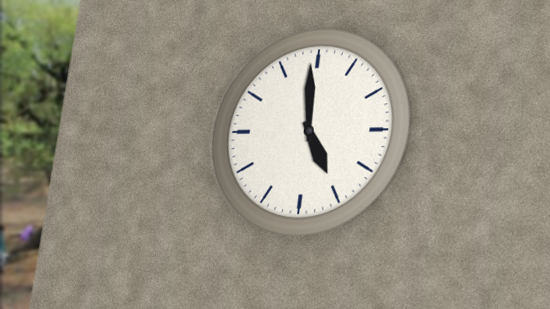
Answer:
{"hour": 4, "minute": 59}
